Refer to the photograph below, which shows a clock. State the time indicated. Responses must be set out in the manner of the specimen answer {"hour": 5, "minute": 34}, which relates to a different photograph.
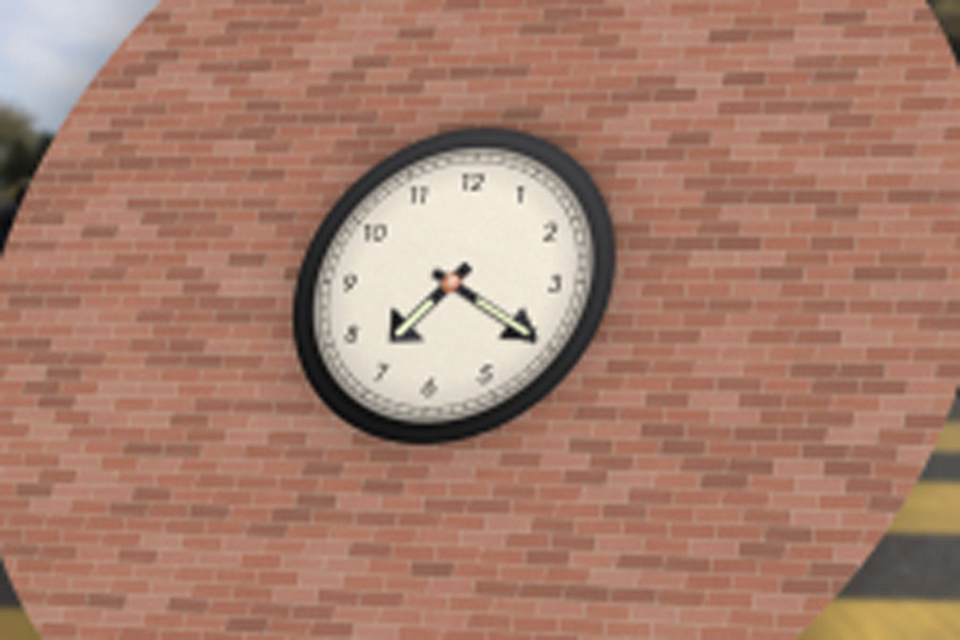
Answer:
{"hour": 7, "minute": 20}
